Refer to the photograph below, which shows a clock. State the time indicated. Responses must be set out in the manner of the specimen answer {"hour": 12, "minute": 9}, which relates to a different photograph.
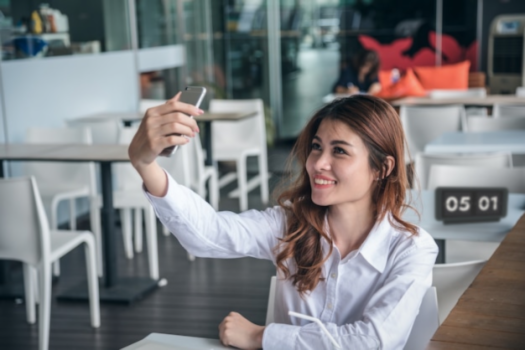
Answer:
{"hour": 5, "minute": 1}
